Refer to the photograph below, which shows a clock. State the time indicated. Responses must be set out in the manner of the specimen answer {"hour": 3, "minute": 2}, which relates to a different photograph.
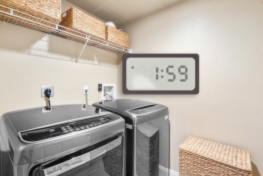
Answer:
{"hour": 1, "minute": 59}
